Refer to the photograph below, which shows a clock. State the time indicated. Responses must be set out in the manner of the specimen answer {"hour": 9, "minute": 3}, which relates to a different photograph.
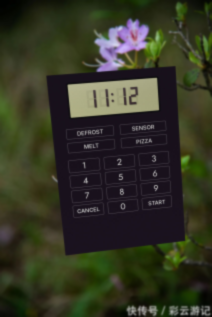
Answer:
{"hour": 11, "minute": 12}
